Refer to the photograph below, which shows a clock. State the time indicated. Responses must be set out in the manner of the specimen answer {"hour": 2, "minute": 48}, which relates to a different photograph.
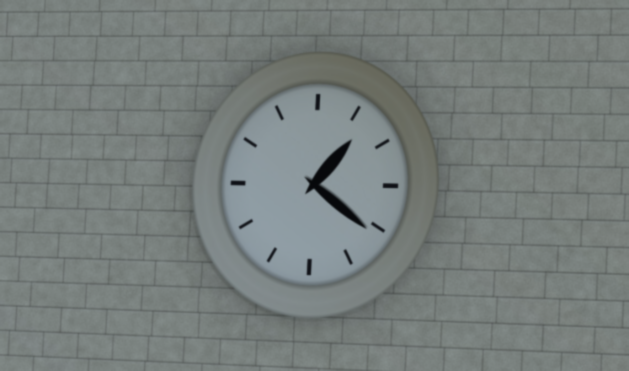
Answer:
{"hour": 1, "minute": 21}
